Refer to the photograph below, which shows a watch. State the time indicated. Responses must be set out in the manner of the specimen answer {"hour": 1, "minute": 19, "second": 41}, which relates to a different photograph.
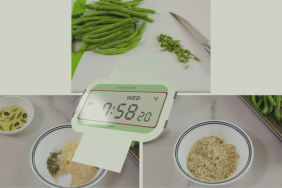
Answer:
{"hour": 7, "minute": 58, "second": 20}
